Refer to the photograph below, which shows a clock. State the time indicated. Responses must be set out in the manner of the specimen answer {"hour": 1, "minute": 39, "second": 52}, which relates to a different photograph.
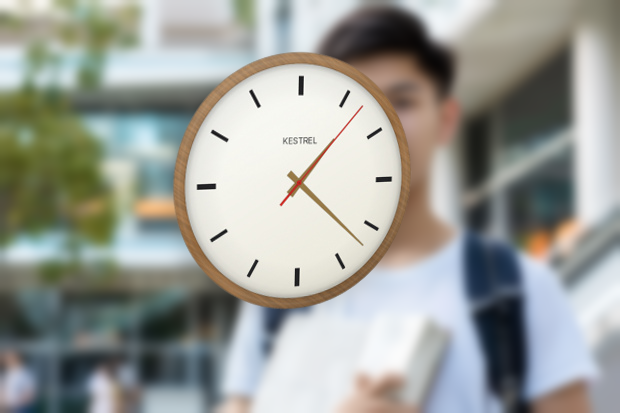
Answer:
{"hour": 1, "minute": 22, "second": 7}
